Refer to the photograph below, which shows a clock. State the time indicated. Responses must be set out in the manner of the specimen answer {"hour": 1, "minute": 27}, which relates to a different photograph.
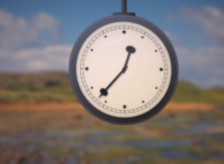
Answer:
{"hour": 12, "minute": 37}
